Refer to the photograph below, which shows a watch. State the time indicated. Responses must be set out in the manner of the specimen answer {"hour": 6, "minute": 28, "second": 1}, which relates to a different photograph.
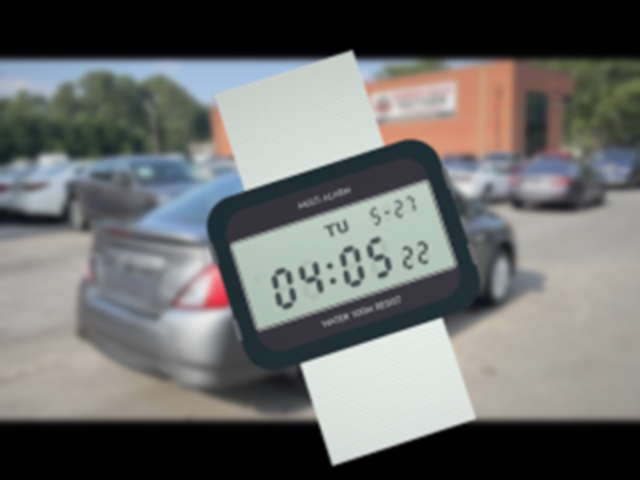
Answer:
{"hour": 4, "minute": 5, "second": 22}
